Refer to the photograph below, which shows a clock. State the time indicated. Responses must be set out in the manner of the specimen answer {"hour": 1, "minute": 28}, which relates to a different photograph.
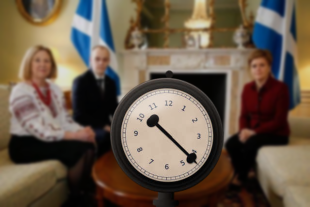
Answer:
{"hour": 10, "minute": 22}
